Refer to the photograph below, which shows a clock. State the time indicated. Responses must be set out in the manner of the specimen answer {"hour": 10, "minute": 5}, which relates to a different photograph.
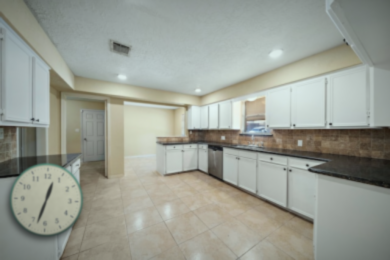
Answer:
{"hour": 12, "minute": 33}
